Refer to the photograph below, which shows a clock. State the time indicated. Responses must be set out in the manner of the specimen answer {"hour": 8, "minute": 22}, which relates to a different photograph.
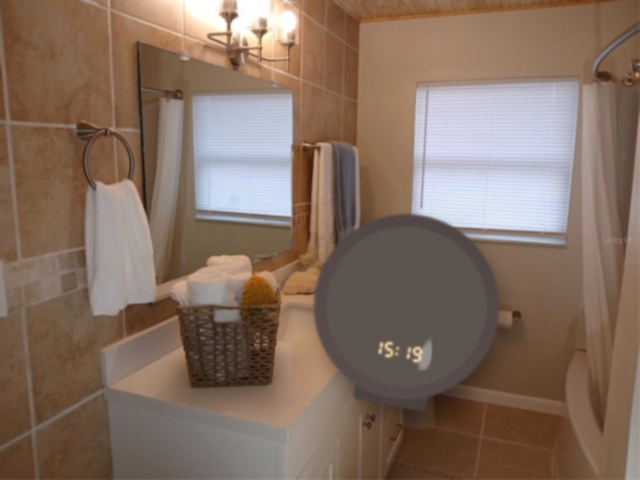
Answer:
{"hour": 15, "minute": 19}
